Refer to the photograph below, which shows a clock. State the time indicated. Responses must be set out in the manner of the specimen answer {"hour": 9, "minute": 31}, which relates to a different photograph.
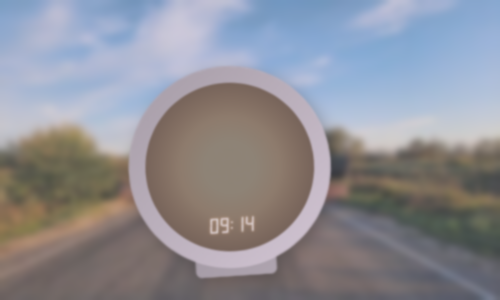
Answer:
{"hour": 9, "minute": 14}
